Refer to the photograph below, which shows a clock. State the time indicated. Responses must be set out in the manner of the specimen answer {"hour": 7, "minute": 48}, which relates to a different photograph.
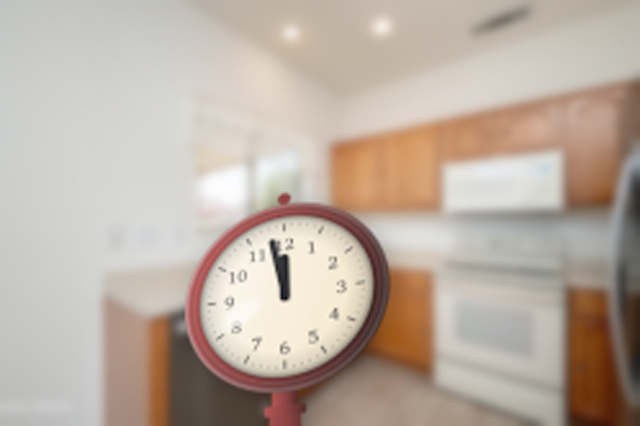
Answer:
{"hour": 11, "minute": 58}
